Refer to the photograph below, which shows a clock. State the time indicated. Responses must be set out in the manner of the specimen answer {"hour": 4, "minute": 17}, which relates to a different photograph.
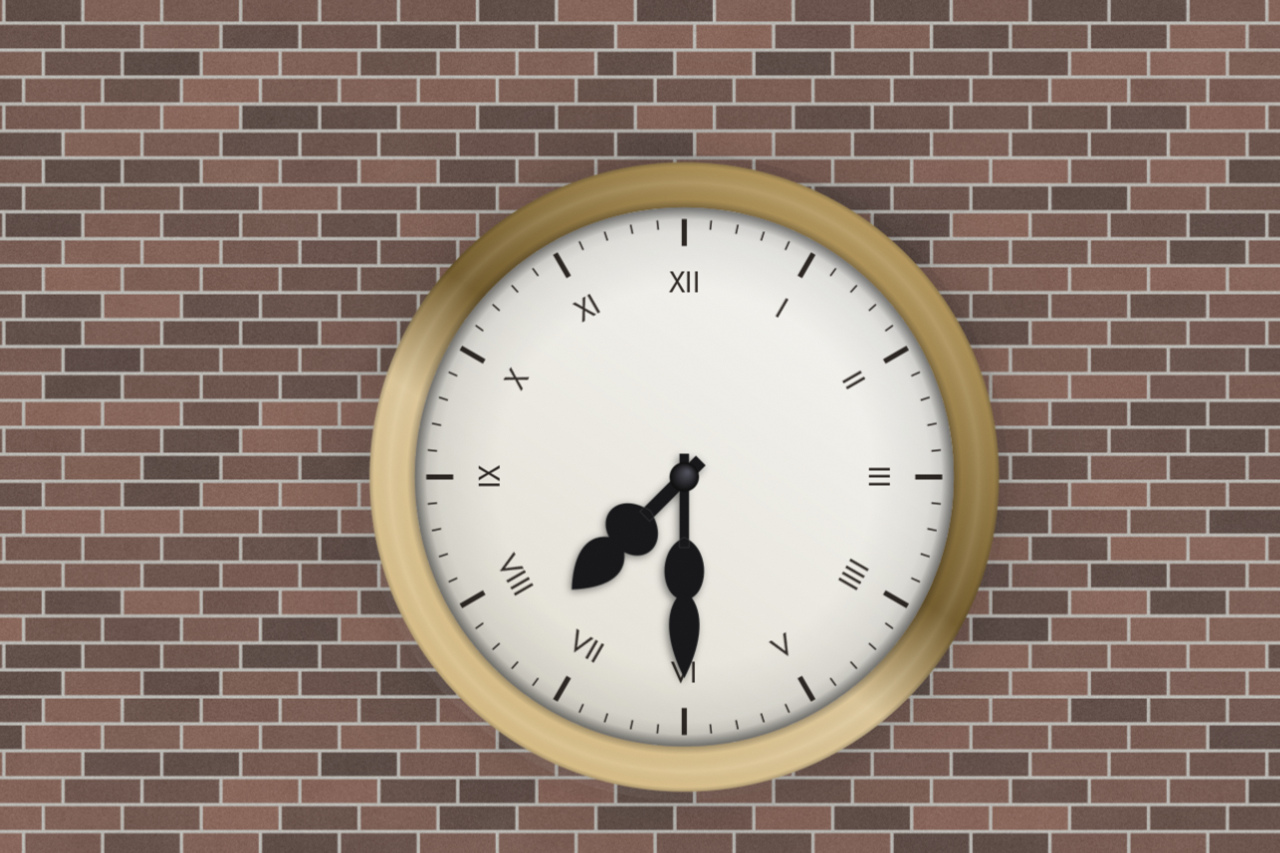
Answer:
{"hour": 7, "minute": 30}
